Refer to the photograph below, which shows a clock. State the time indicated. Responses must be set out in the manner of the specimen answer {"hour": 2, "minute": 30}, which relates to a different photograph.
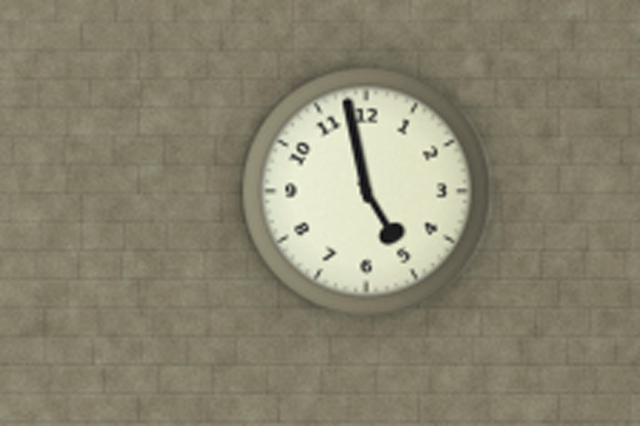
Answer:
{"hour": 4, "minute": 58}
